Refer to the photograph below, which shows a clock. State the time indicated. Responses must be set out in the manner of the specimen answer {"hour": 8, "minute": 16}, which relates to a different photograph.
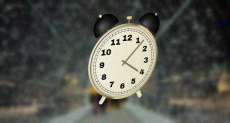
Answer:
{"hour": 4, "minute": 7}
